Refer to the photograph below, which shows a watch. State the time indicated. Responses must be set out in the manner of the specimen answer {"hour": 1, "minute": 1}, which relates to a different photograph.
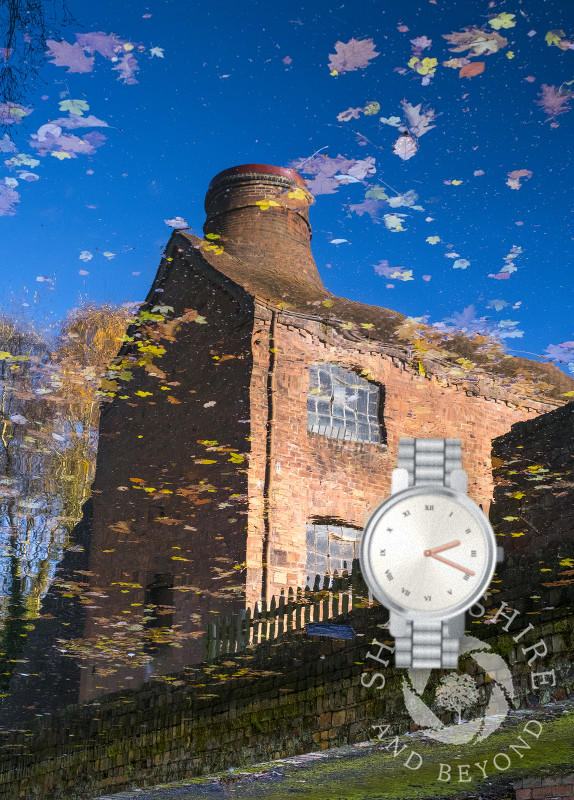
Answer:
{"hour": 2, "minute": 19}
